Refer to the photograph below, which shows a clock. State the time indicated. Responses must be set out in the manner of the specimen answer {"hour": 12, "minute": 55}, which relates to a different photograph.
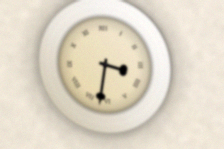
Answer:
{"hour": 3, "minute": 32}
